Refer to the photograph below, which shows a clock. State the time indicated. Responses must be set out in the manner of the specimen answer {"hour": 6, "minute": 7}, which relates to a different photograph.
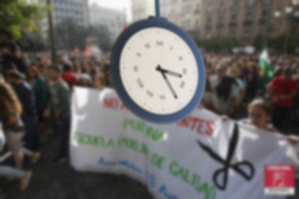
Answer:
{"hour": 3, "minute": 25}
